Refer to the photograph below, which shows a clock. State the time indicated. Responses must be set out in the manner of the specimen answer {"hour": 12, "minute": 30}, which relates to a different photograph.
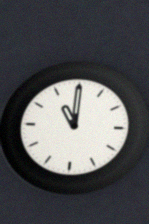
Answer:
{"hour": 11, "minute": 0}
